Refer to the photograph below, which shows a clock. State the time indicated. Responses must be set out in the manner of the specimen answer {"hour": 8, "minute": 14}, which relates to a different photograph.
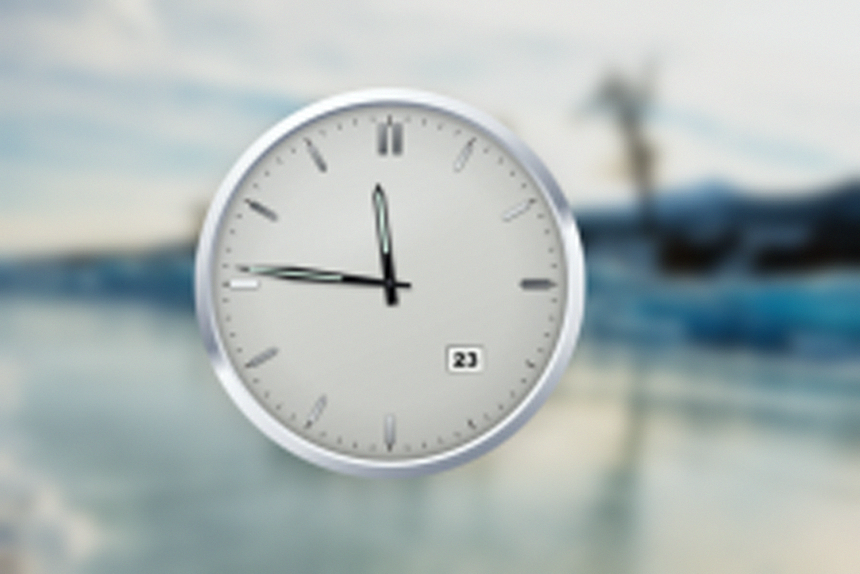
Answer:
{"hour": 11, "minute": 46}
